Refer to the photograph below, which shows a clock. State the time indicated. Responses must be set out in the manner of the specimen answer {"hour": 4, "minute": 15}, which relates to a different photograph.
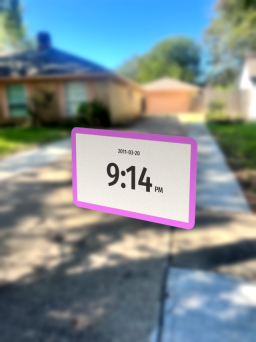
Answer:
{"hour": 9, "minute": 14}
